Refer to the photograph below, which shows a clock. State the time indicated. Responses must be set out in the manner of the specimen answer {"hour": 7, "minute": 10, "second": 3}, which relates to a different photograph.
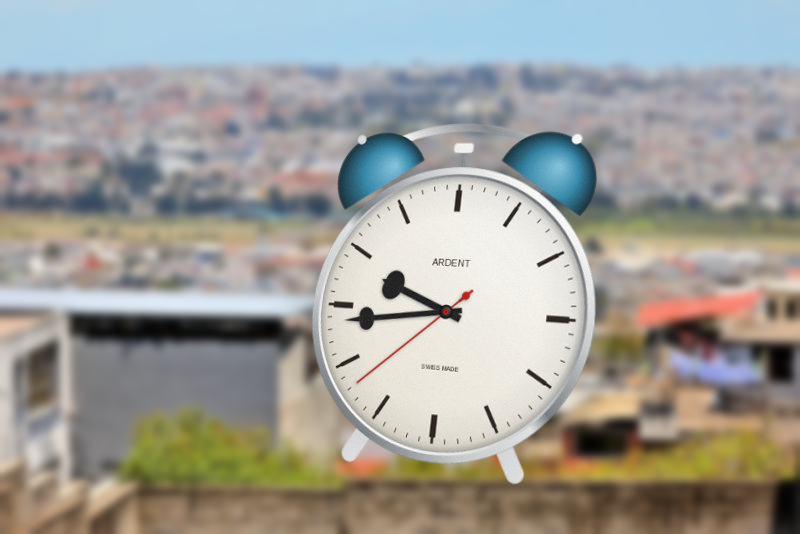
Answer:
{"hour": 9, "minute": 43, "second": 38}
